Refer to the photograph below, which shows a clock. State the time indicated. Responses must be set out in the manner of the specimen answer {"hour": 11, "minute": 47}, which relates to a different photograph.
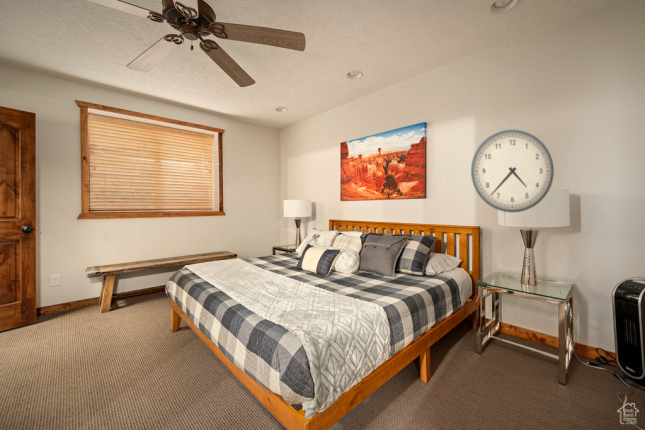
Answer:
{"hour": 4, "minute": 37}
